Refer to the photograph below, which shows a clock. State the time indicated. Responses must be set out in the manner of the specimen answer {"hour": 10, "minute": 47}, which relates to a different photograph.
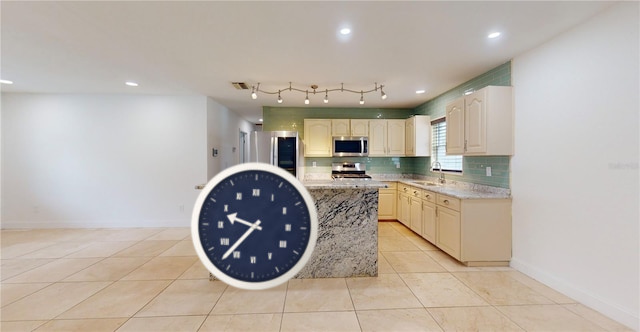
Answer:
{"hour": 9, "minute": 37}
